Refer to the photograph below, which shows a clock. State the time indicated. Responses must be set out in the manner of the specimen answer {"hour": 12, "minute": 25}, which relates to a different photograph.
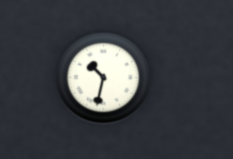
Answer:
{"hour": 10, "minute": 32}
